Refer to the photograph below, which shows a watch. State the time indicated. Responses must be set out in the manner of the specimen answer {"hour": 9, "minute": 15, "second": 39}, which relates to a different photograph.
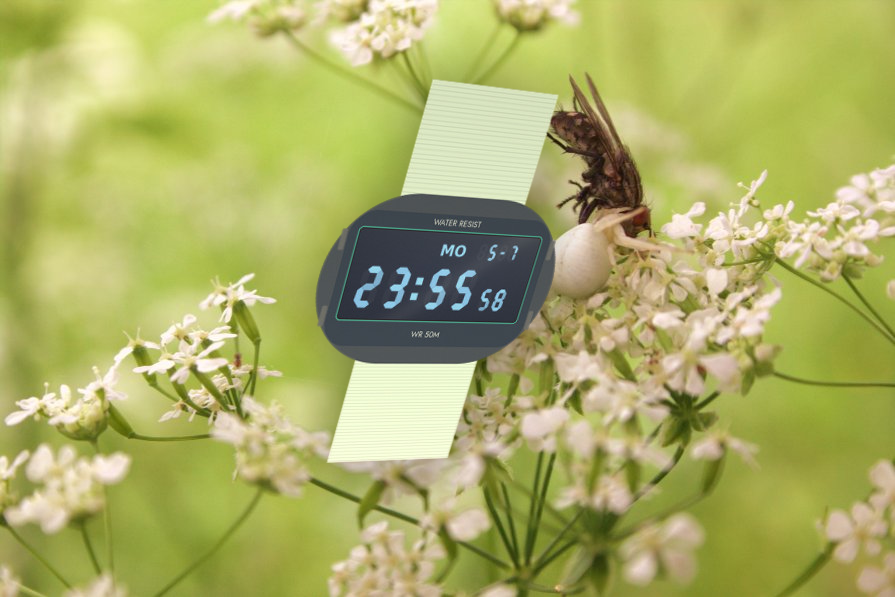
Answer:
{"hour": 23, "minute": 55, "second": 58}
